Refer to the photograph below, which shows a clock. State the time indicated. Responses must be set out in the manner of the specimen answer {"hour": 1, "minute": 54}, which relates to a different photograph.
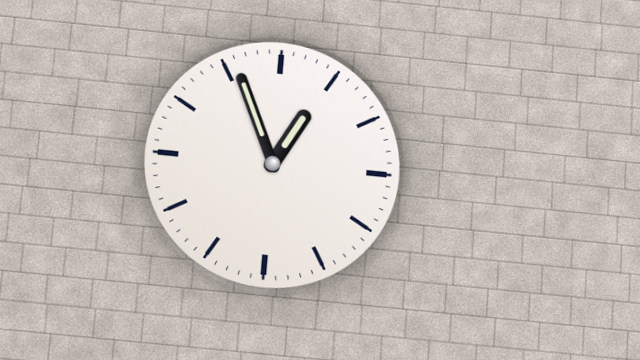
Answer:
{"hour": 12, "minute": 56}
